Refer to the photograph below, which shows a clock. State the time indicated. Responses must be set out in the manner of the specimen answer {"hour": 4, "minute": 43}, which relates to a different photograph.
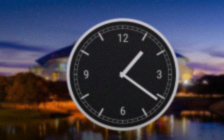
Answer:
{"hour": 1, "minute": 21}
